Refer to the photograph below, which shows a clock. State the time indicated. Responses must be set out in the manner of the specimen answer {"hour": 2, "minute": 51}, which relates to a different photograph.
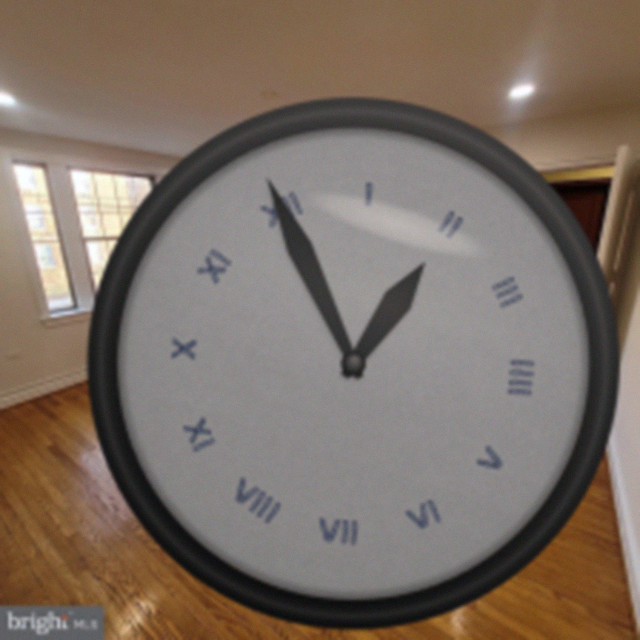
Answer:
{"hour": 2, "minute": 0}
